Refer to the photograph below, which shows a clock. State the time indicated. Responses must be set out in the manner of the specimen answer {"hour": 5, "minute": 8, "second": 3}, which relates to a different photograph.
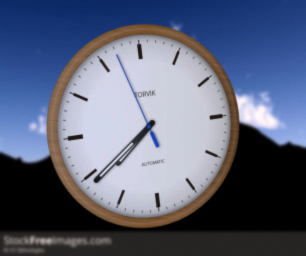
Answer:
{"hour": 7, "minute": 38, "second": 57}
